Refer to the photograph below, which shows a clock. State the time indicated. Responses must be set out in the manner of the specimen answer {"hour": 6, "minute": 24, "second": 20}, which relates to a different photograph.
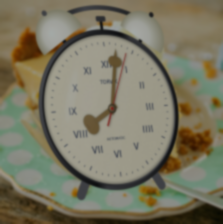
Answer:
{"hour": 8, "minute": 2, "second": 4}
